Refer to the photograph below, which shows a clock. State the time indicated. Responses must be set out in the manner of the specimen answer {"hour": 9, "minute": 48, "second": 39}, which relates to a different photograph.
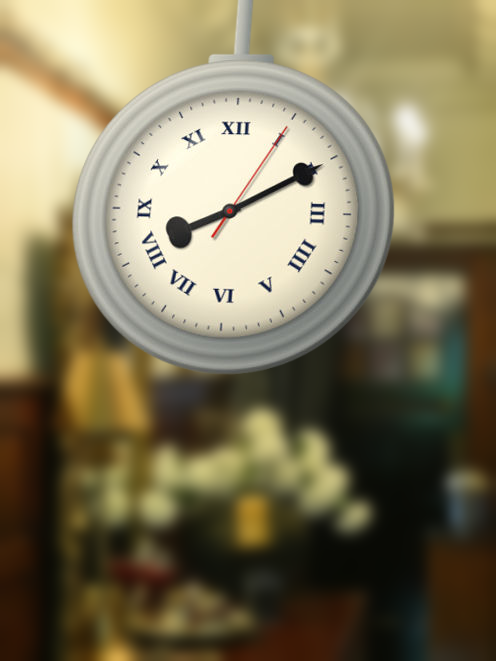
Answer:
{"hour": 8, "minute": 10, "second": 5}
